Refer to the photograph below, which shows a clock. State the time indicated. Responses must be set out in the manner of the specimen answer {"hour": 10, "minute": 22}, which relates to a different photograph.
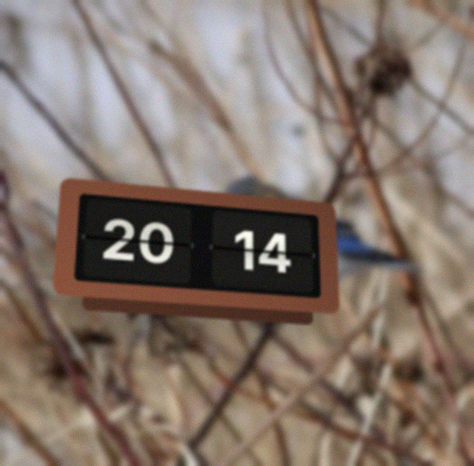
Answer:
{"hour": 20, "minute": 14}
